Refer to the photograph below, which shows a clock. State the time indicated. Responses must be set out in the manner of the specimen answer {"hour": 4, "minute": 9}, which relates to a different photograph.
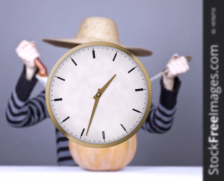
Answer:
{"hour": 1, "minute": 34}
